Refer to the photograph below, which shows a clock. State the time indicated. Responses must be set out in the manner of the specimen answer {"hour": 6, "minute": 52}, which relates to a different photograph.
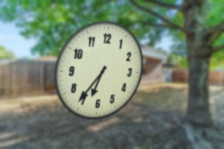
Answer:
{"hour": 6, "minute": 36}
